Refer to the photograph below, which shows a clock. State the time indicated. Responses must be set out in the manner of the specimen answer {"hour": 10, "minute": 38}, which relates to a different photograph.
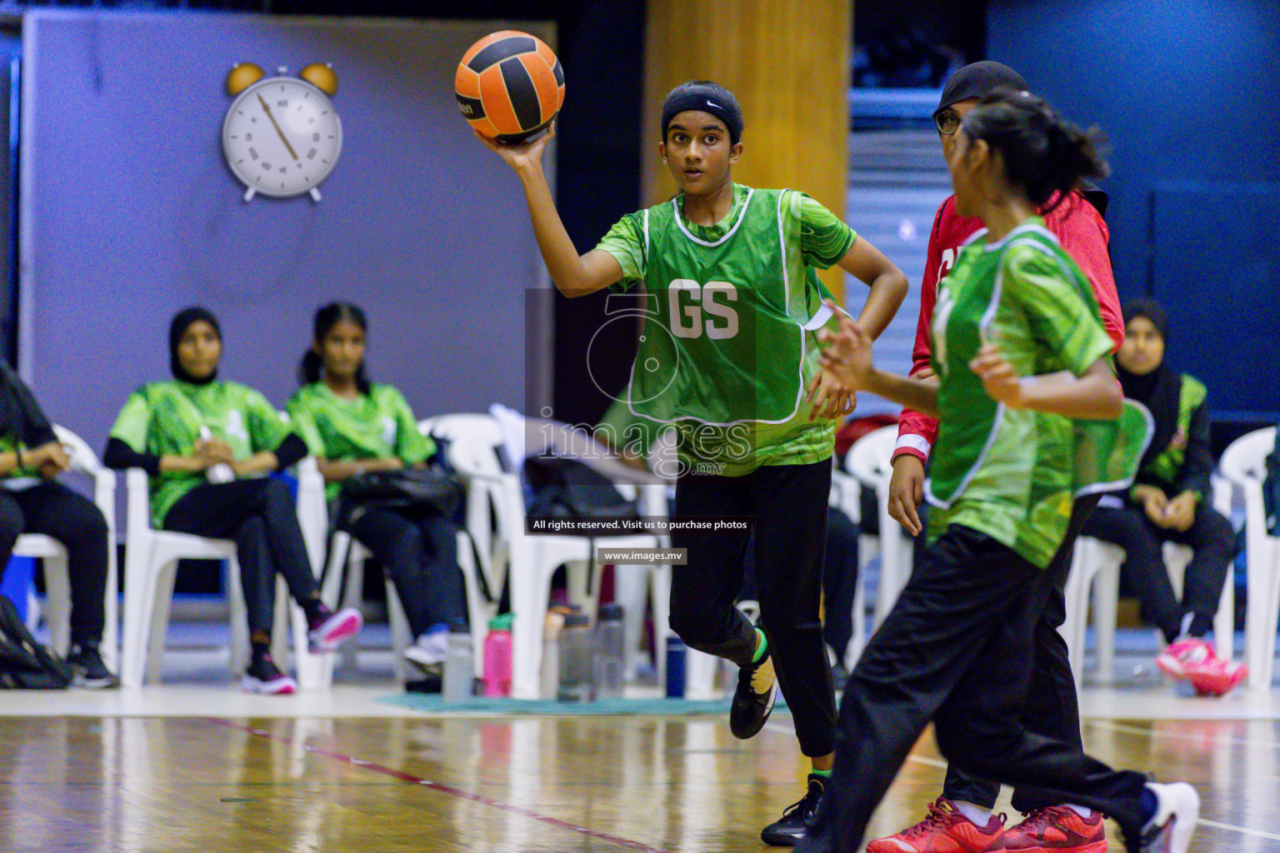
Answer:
{"hour": 4, "minute": 55}
